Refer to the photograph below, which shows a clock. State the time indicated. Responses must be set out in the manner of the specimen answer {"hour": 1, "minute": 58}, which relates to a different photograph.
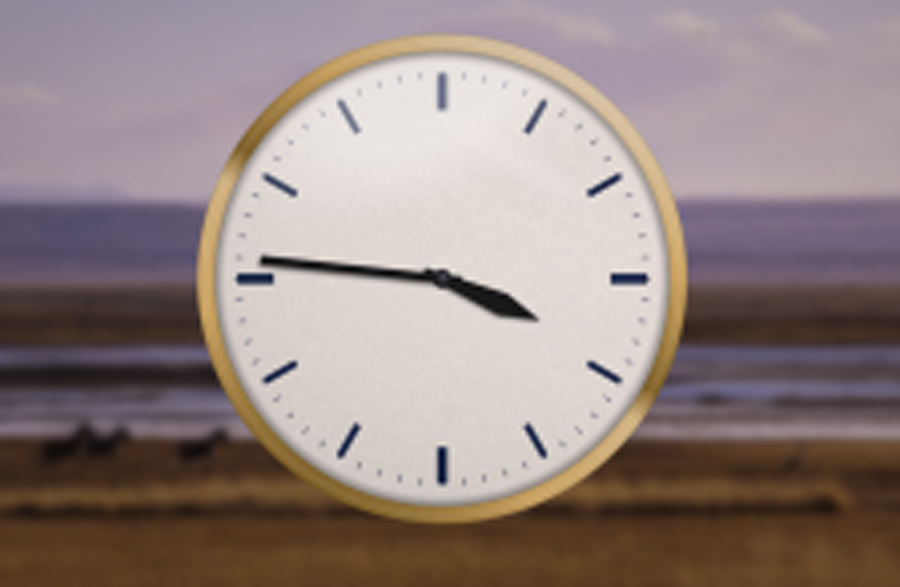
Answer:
{"hour": 3, "minute": 46}
